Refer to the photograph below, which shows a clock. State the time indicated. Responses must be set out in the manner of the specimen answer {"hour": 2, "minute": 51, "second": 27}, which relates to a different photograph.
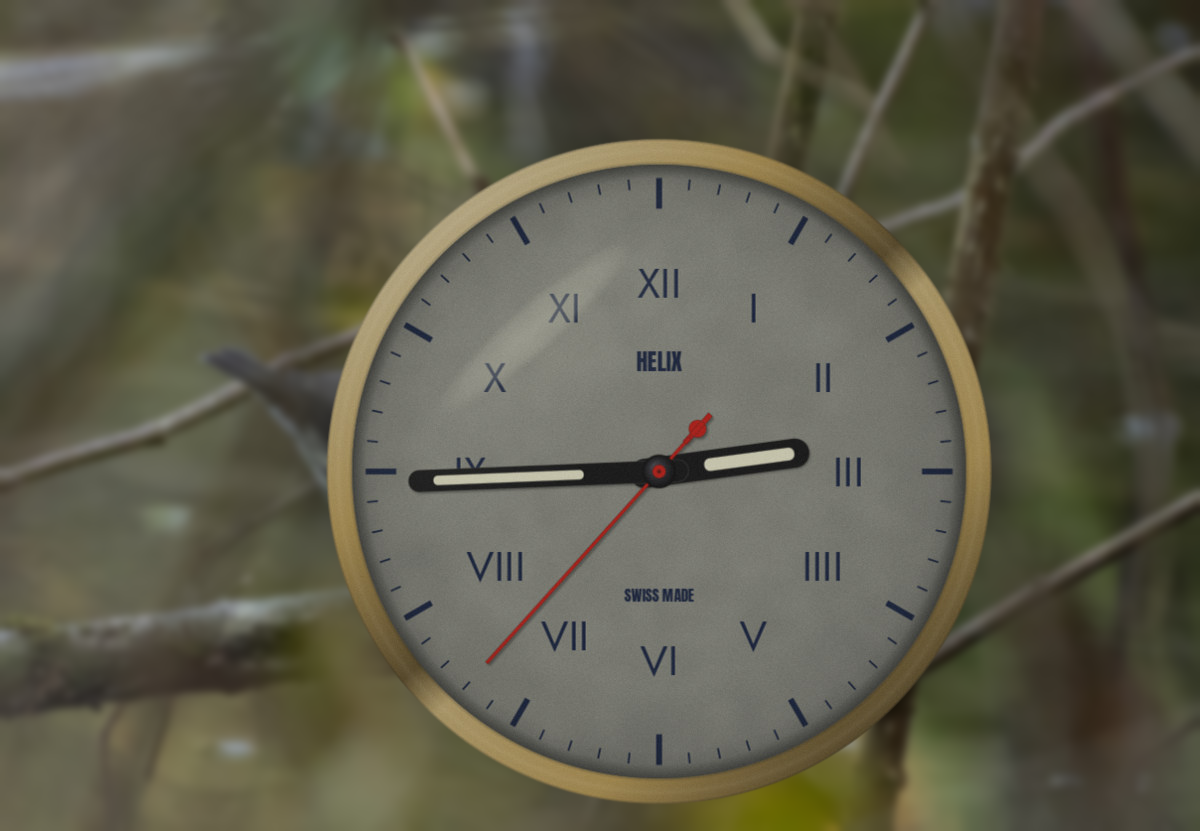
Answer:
{"hour": 2, "minute": 44, "second": 37}
